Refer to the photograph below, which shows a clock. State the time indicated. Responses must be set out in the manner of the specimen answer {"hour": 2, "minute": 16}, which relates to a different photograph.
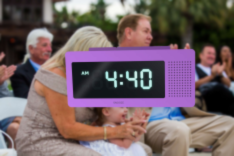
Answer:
{"hour": 4, "minute": 40}
